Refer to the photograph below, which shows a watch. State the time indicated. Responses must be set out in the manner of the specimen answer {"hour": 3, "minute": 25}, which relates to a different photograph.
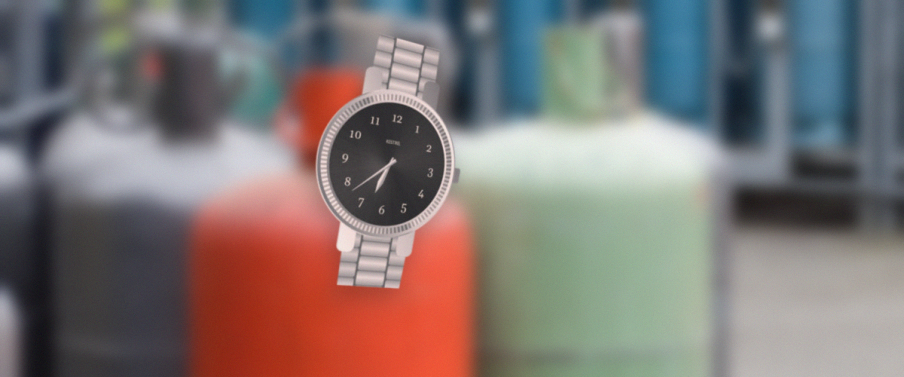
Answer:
{"hour": 6, "minute": 38}
